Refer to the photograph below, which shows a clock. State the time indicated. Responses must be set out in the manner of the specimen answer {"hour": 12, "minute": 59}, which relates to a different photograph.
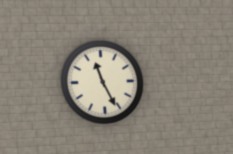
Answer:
{"hour": 11, "minute": 26}
